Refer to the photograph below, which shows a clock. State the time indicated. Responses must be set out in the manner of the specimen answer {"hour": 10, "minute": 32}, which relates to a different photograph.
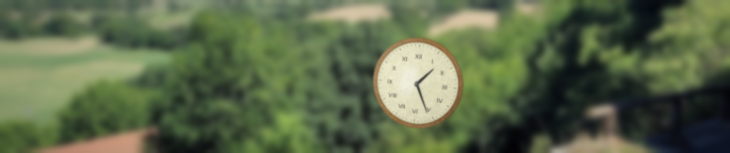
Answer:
{"hour": 1, "minute": 26}
